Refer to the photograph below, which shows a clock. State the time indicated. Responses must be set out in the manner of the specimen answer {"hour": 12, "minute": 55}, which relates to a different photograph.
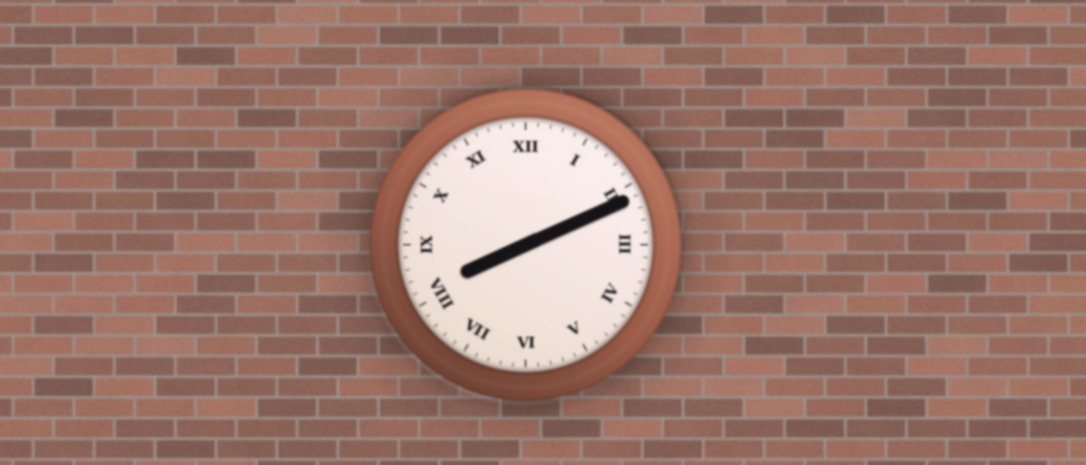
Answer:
{"hour": 8, "minute": 11}
